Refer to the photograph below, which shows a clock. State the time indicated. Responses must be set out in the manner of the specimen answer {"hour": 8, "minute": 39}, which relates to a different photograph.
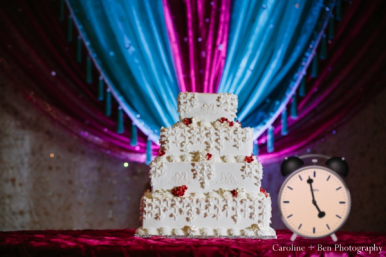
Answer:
{"hour": 4, "minute": 58}
